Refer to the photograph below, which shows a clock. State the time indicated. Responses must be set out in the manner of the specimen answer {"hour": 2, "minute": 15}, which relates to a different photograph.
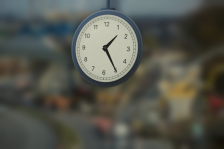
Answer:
{"hour": 1, "minute": 25}
